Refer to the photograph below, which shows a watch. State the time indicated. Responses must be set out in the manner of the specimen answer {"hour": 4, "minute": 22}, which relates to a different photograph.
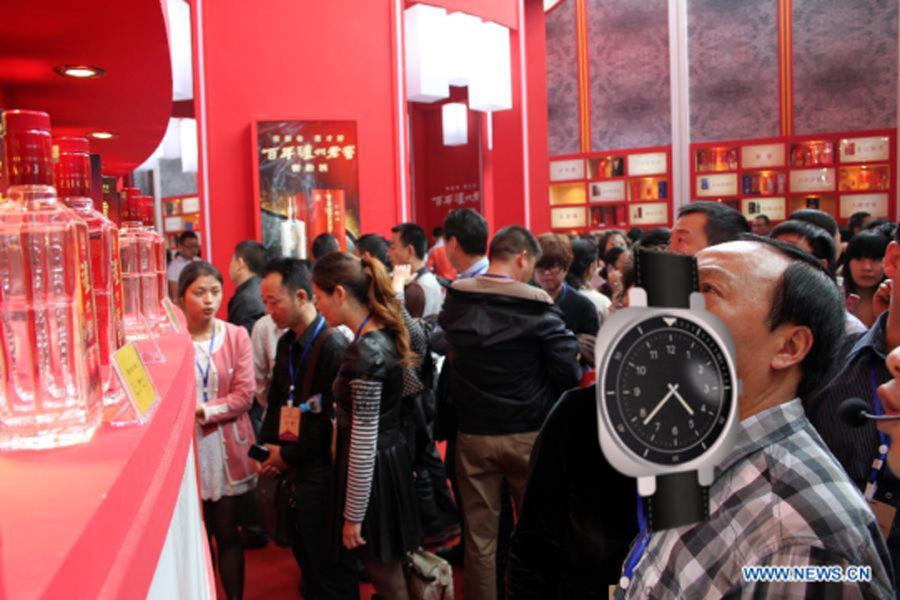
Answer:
{"hour": 4, "minute": 38}
